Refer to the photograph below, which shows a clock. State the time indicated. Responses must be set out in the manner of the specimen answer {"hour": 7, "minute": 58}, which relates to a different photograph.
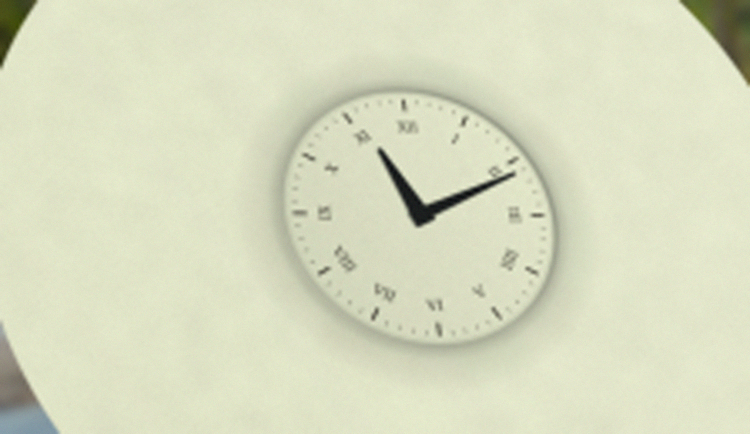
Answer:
{"hour": 11, "minute": 11}
